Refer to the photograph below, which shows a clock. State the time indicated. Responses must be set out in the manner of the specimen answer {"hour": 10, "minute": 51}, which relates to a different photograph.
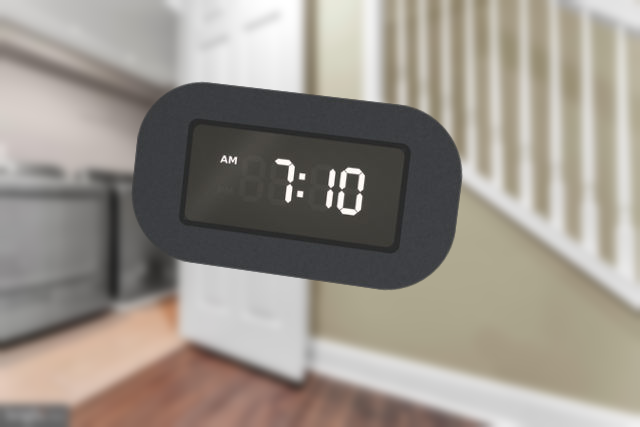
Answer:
{"hour": 7, "minute": 10}
